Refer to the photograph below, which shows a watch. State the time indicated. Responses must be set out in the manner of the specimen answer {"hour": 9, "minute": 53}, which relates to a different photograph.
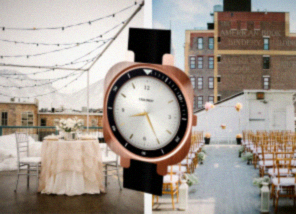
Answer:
{"hour": 8, "minute": 25}
